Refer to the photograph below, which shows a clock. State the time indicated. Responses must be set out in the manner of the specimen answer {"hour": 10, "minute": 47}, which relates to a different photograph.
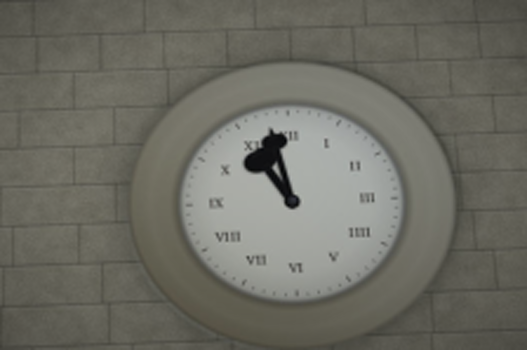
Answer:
{"hour": 10, "minute": 58}
